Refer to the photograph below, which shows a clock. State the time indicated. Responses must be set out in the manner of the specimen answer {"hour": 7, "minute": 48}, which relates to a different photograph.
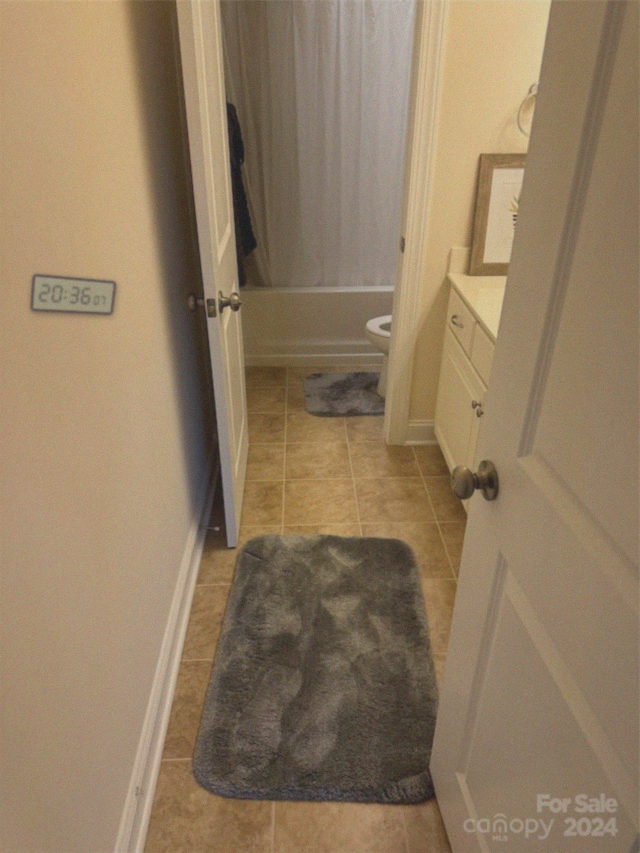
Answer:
{"hour": 20, "minute": 36}
